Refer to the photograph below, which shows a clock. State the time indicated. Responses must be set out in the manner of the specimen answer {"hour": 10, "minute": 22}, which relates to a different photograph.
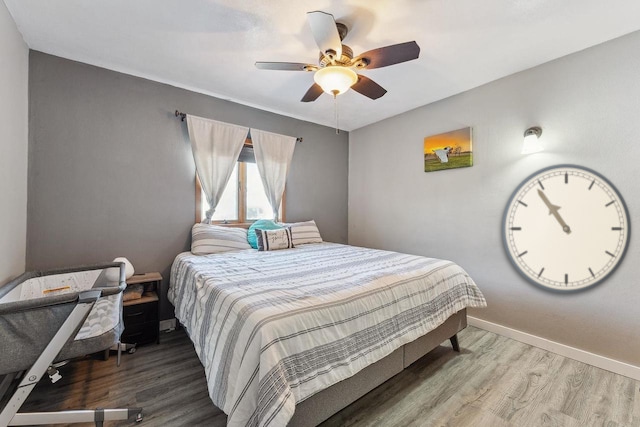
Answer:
{"hour": 10, "minute": 54}
